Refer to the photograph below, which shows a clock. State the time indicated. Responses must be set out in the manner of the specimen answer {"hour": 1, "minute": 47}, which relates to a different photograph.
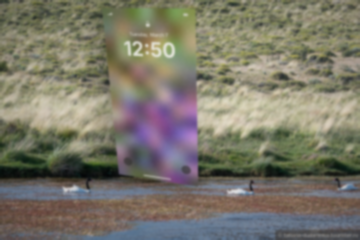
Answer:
{"hour": 12, "minute": 50}
